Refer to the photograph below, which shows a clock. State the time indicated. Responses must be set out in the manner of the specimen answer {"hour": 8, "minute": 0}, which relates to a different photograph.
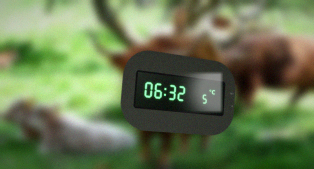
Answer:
{"hour": 6, "minute": 32}
